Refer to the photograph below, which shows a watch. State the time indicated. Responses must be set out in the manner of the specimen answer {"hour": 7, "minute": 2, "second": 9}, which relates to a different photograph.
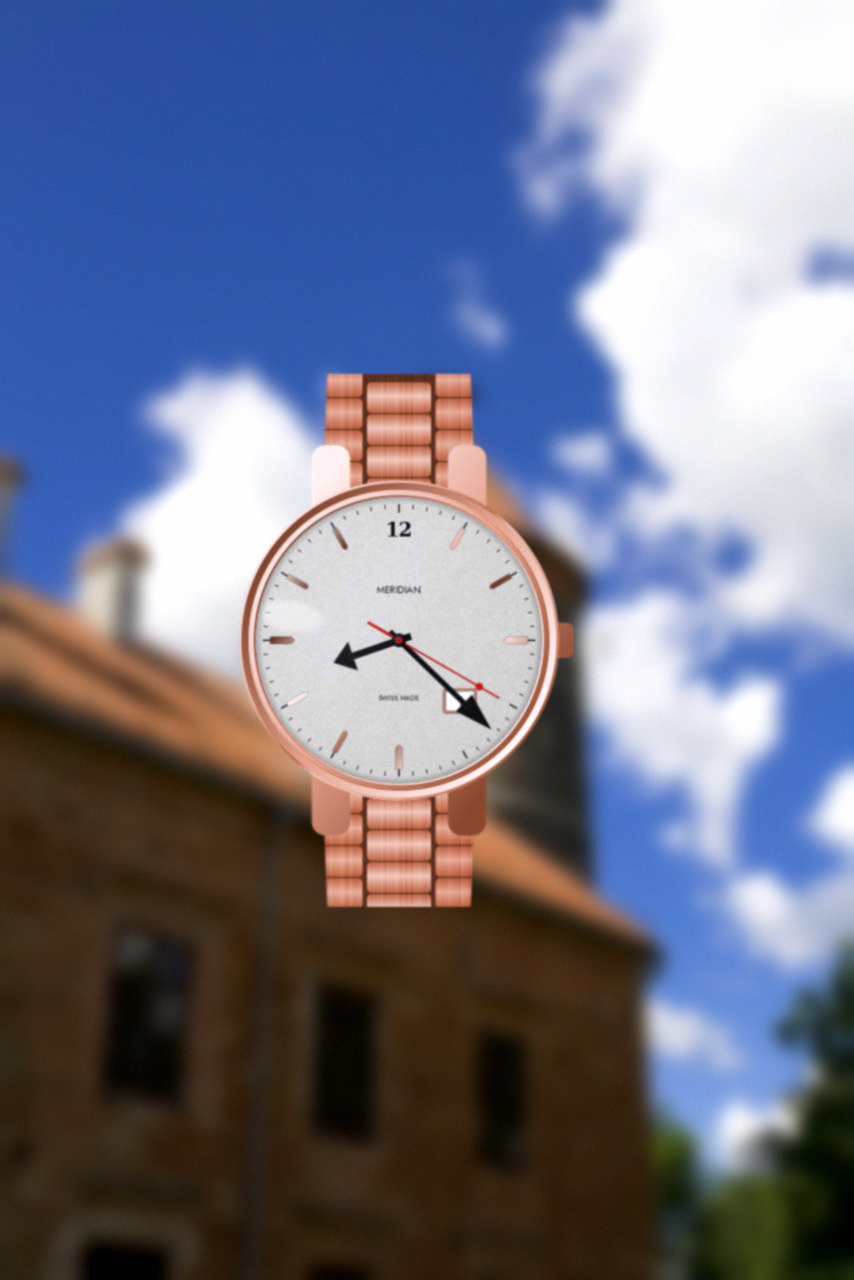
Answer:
{"hour": 8, "minute": 22, "second": 20}
